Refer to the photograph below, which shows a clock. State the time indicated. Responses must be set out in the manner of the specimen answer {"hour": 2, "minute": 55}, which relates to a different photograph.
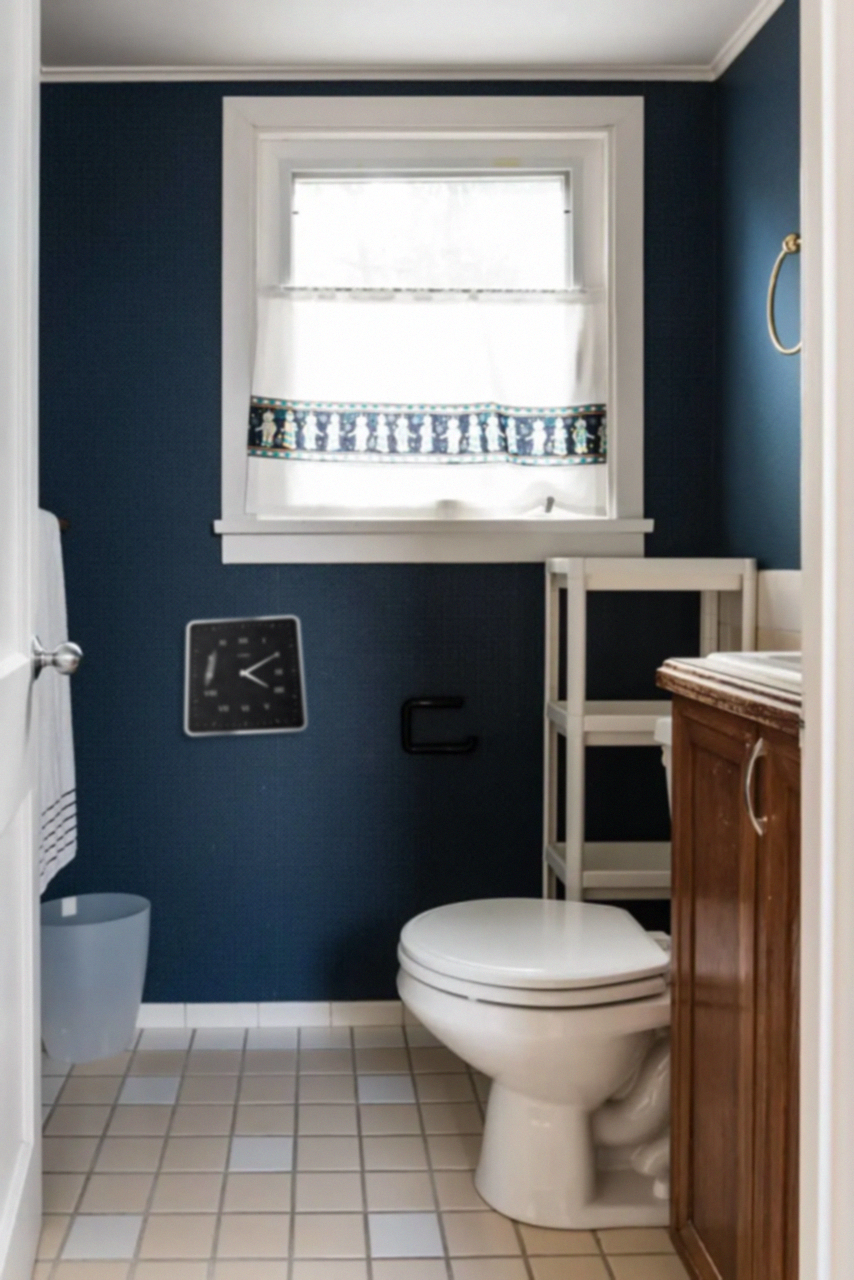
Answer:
{"hour": 4, "minute": 10}
